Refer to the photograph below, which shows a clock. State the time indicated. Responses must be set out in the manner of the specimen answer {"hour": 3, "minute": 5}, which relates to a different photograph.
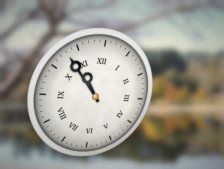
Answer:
{"hour": 10, "minute": 53}
